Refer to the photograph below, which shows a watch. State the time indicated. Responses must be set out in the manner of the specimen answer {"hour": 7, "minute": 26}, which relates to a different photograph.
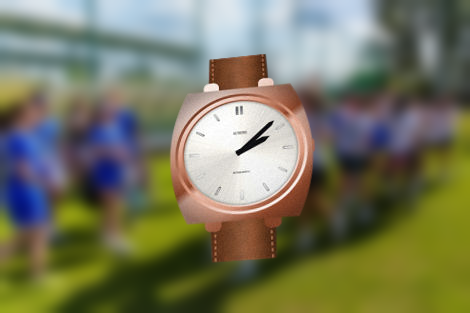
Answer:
{"hour": 2, "minute": 8}
